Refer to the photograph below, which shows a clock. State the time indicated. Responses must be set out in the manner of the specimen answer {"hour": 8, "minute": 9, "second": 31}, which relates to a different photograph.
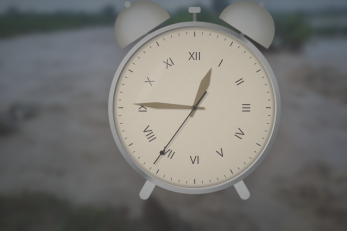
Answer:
{"hour": 12, "minute": 45, "second": 36}
